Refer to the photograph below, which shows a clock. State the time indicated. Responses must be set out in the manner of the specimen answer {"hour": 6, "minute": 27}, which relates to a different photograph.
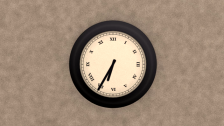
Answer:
{"hour": 6, "minute": 35}
